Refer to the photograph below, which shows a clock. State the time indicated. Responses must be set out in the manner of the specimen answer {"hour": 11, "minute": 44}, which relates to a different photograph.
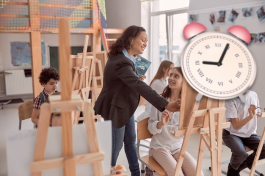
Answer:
{"hour": 9, "minute": 4}
